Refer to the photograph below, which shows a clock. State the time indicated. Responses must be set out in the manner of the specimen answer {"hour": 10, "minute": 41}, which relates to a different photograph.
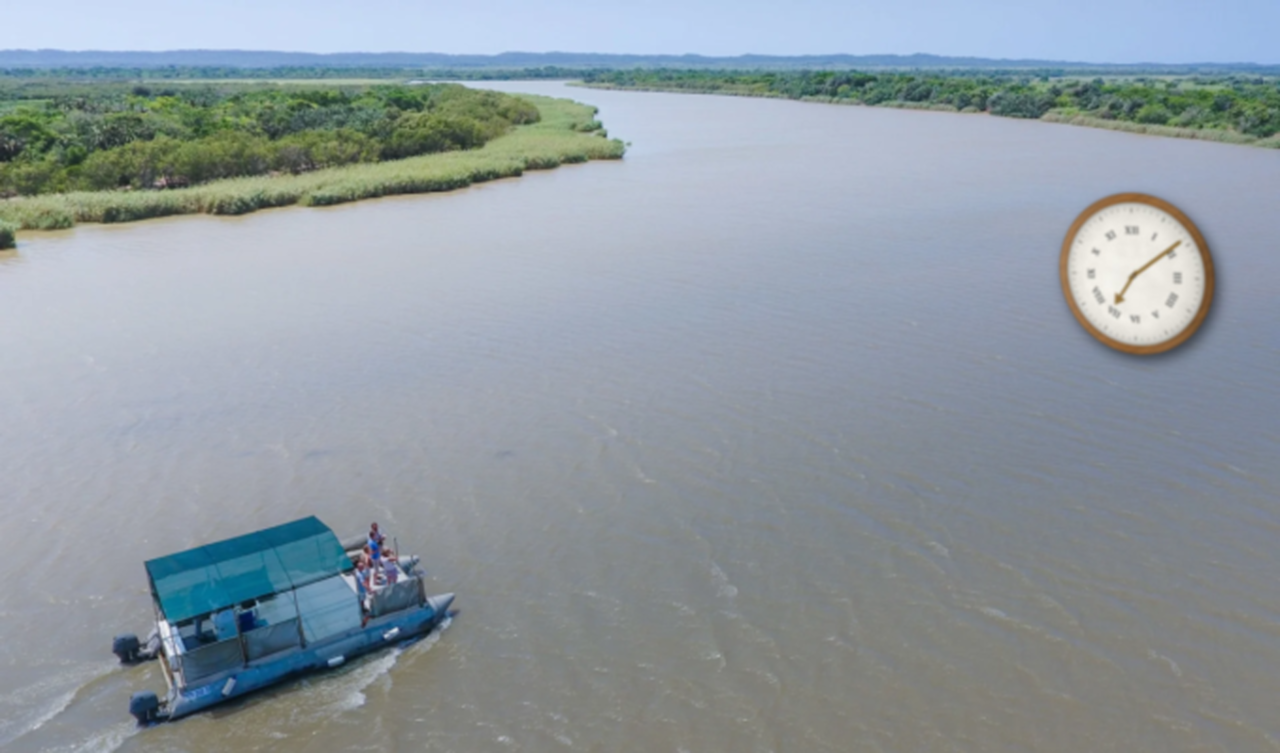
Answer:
{"hour": 7, "minute": 9}
